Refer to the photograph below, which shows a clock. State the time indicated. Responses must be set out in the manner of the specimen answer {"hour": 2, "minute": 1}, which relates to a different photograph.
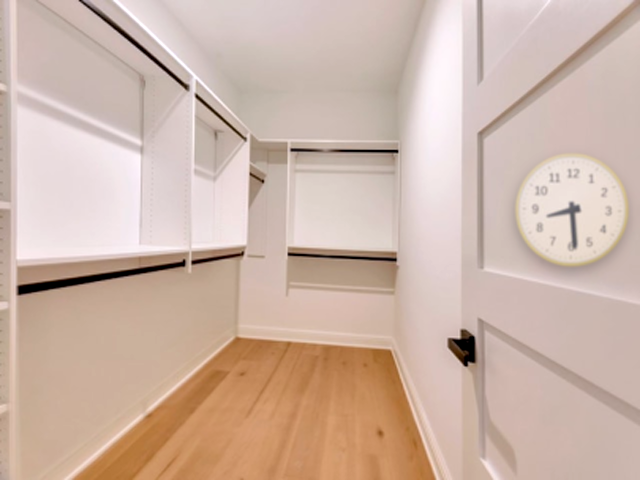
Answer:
{"hour": 8, "minute": 29}
